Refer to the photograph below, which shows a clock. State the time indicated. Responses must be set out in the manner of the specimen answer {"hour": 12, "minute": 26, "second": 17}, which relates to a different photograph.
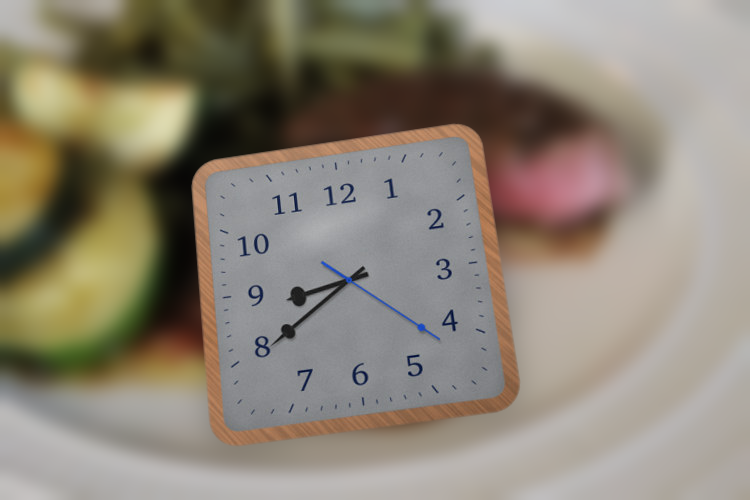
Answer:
{"hour": 8, "minute": 39, "second": 22}
